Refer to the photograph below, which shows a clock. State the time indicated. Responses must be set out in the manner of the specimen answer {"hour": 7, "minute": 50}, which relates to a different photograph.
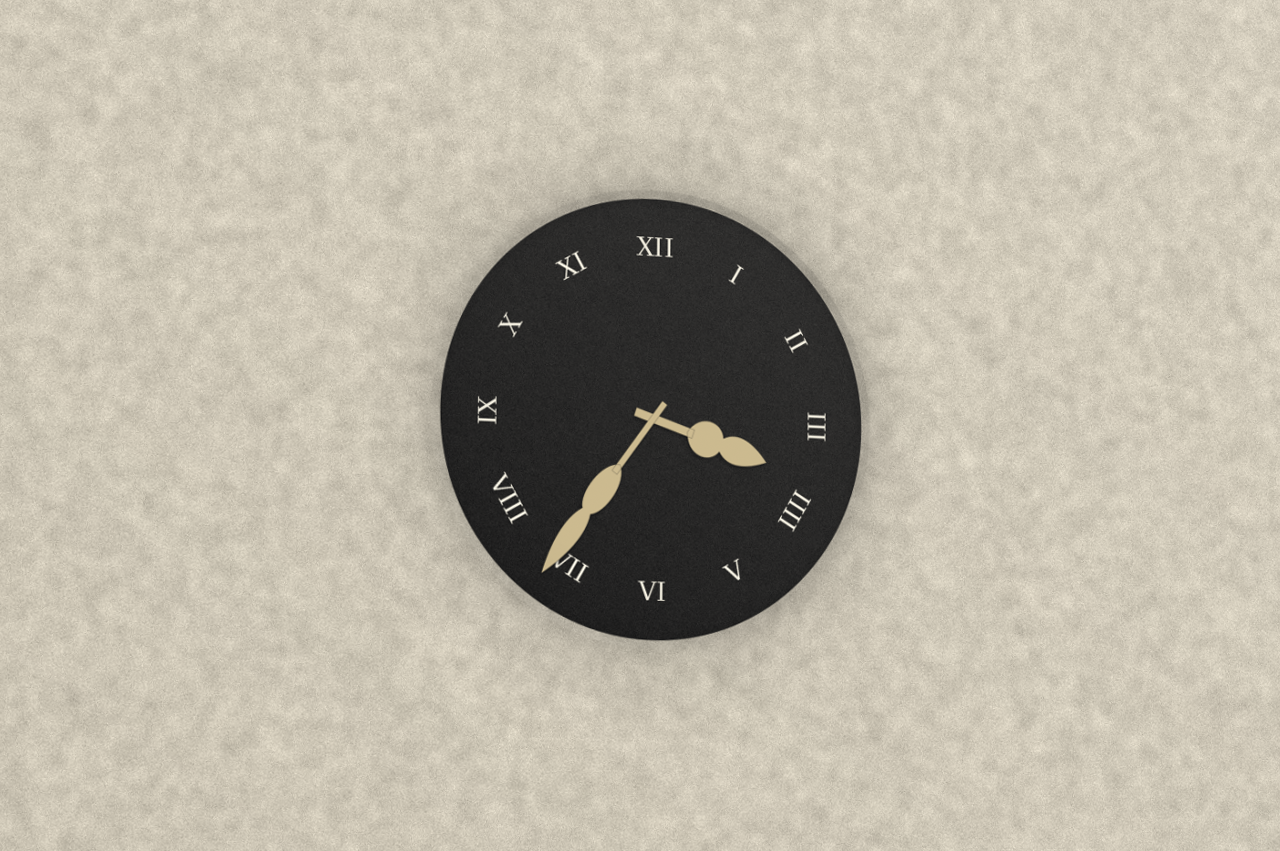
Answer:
{"hour": 3, "minute": 36}
